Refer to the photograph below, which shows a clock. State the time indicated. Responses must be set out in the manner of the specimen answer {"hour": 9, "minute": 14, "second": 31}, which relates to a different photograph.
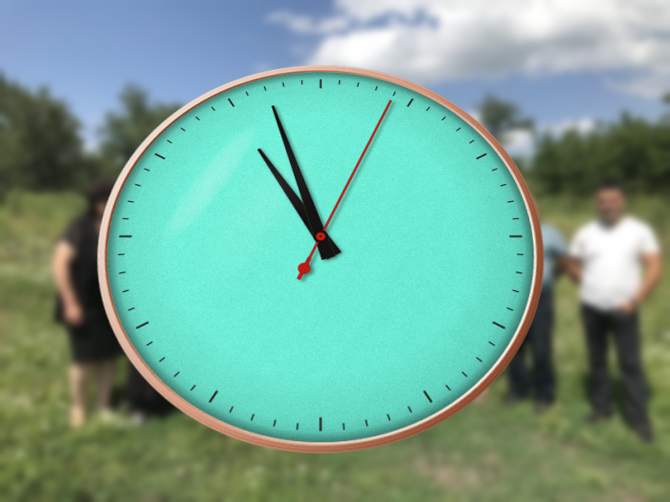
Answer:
{"hour": 10, "minute": 57, "second": 4}
